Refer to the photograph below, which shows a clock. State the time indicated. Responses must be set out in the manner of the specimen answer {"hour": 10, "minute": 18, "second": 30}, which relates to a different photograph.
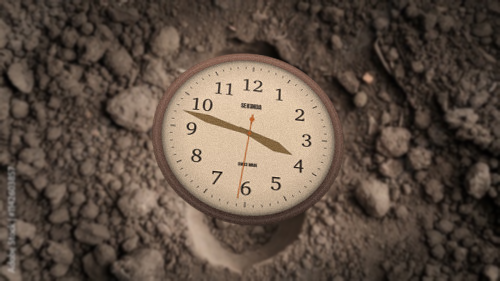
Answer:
{"hour": 3, "minute": 47, "second": 31}
